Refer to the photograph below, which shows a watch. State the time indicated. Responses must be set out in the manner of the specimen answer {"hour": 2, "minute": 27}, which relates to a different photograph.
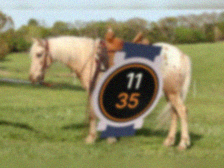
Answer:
{"hour": 11, "minute": 35}
